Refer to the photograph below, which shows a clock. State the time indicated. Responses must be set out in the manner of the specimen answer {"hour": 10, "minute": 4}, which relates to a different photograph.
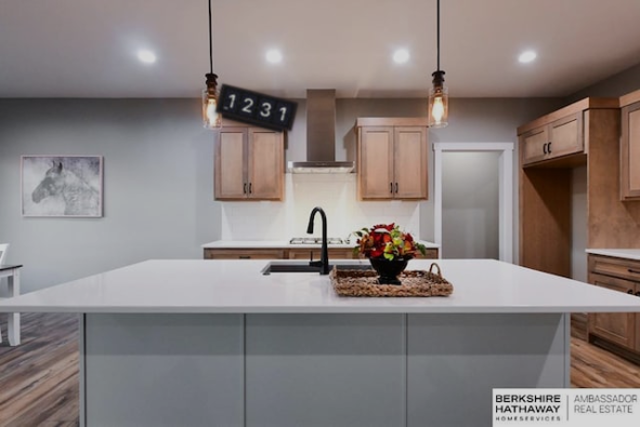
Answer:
{"hour": 12, "minute": 31}
